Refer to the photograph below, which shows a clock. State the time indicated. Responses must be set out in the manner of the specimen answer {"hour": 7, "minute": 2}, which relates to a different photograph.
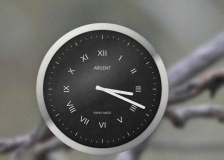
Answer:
{"hour": 3, "minute": 19}
